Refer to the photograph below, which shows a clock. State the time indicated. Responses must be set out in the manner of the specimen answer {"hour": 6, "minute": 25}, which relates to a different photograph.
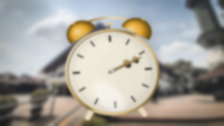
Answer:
{"hour": 2, "minute": 11}
